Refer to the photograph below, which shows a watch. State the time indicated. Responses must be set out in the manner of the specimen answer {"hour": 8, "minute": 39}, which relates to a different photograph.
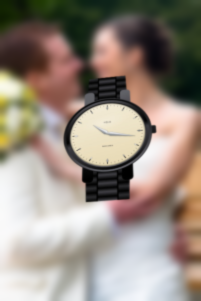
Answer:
{"hour": 10, "minute": 17}
